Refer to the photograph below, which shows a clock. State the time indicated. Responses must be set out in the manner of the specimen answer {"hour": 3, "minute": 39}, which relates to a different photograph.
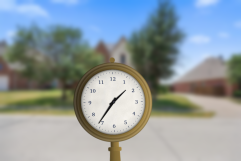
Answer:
{"hour": 1, "minute": 36}
